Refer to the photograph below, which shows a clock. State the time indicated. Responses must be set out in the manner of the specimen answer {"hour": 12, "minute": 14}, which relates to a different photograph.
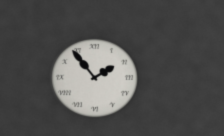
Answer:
{"hour": 1, "minute": 54}
